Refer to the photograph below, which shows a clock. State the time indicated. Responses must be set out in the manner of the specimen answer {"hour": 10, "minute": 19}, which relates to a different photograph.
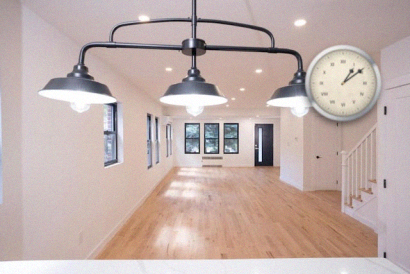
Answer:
{"hour": 1, "minute": 9}
